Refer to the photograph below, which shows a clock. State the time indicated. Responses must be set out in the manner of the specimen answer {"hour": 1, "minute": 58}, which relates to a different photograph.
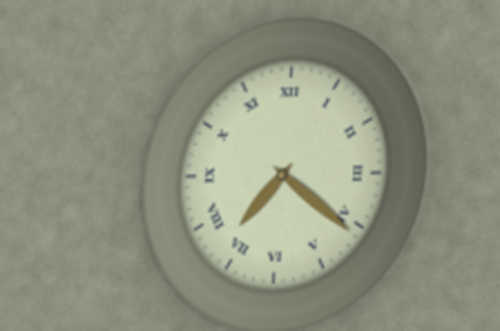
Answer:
{"hour": 7, "minute": 21}
